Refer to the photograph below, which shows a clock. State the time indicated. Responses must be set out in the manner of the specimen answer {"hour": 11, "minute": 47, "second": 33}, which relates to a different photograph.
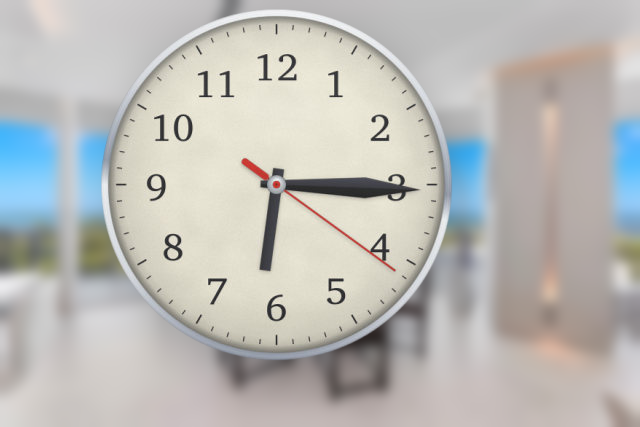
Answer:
{"hour": 6, "minute": 15, "second": 21}
